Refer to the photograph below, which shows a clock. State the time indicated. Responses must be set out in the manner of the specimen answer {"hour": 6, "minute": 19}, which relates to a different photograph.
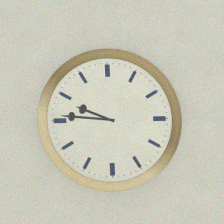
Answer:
{"hour": 9, "minute": 46}
